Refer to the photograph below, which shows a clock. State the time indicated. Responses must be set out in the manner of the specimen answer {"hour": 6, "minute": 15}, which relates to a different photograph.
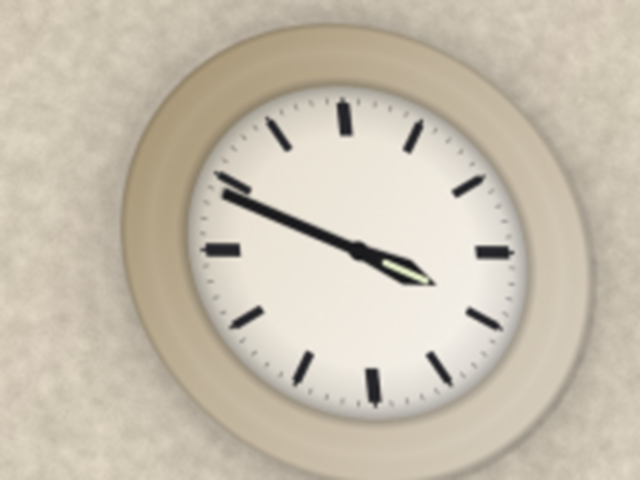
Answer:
{"hour": 3, "minute": 49}
